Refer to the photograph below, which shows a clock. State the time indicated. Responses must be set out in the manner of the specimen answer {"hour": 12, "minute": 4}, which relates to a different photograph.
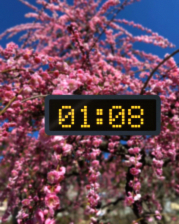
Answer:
{"hour": 1, "minute": 8}
